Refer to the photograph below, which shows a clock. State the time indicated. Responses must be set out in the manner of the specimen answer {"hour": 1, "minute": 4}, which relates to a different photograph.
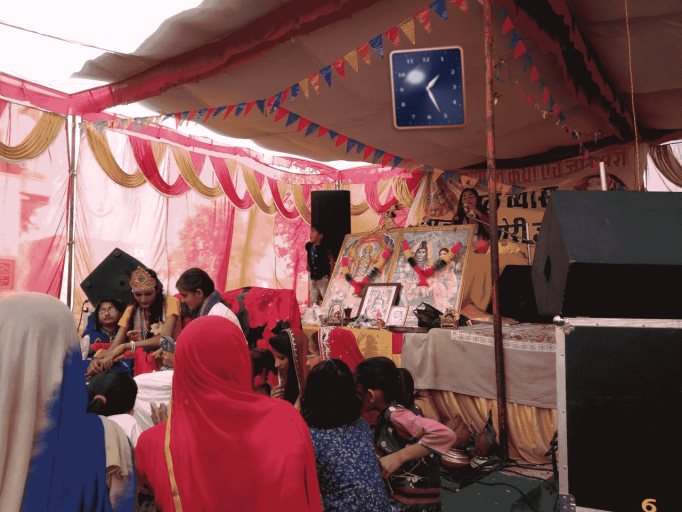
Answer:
{"hour": 1, "minute": 26}
